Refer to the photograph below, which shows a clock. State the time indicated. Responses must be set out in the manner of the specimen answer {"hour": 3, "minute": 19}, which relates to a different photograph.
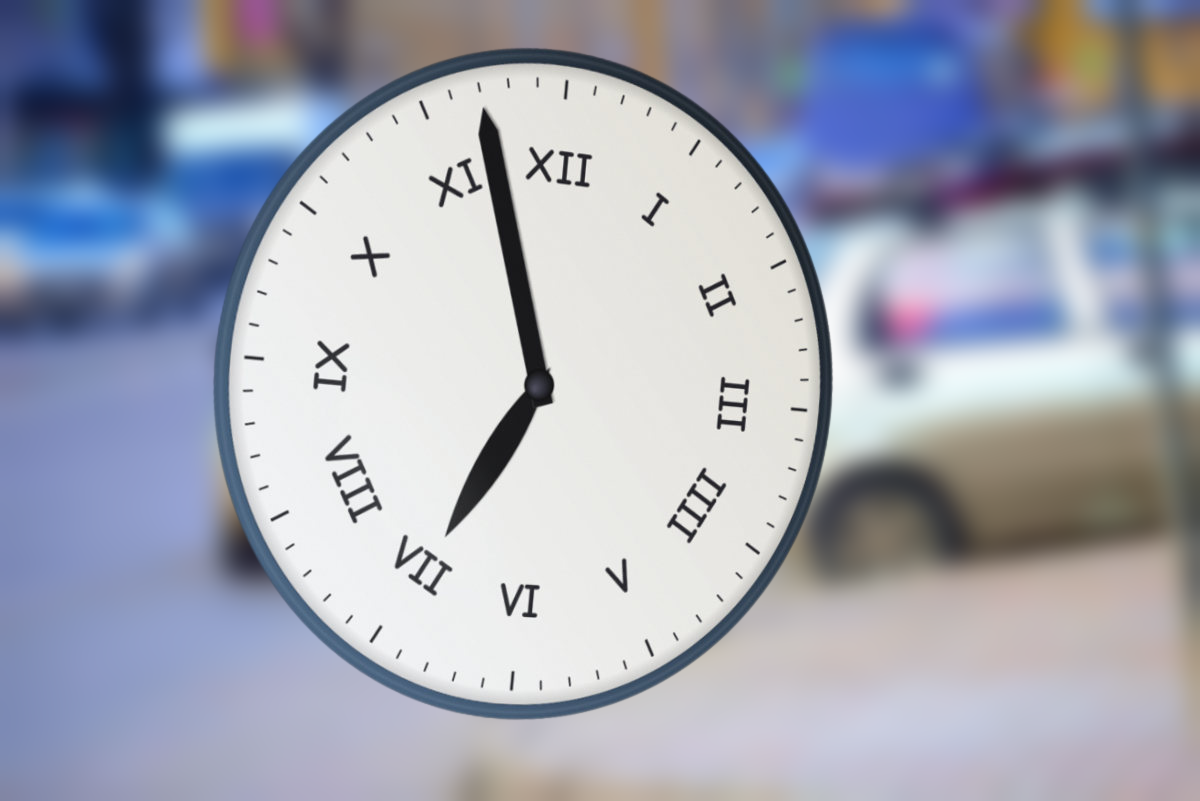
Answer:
{"hour": 6, "minute": 57}
